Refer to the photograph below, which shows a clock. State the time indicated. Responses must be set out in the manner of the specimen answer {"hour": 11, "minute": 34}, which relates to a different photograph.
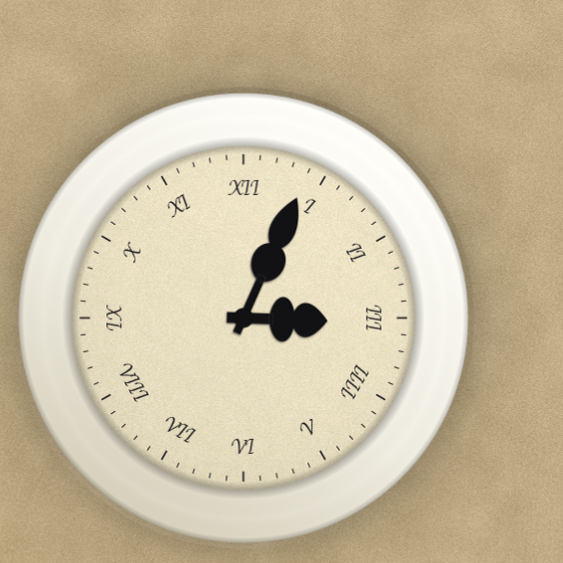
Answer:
{"hour": 3, "minute": 4}
